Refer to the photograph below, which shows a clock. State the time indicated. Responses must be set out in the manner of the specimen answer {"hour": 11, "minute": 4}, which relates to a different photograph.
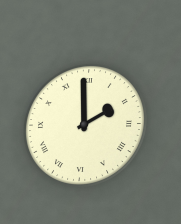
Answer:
{"hour": 1, "minute": 59}
